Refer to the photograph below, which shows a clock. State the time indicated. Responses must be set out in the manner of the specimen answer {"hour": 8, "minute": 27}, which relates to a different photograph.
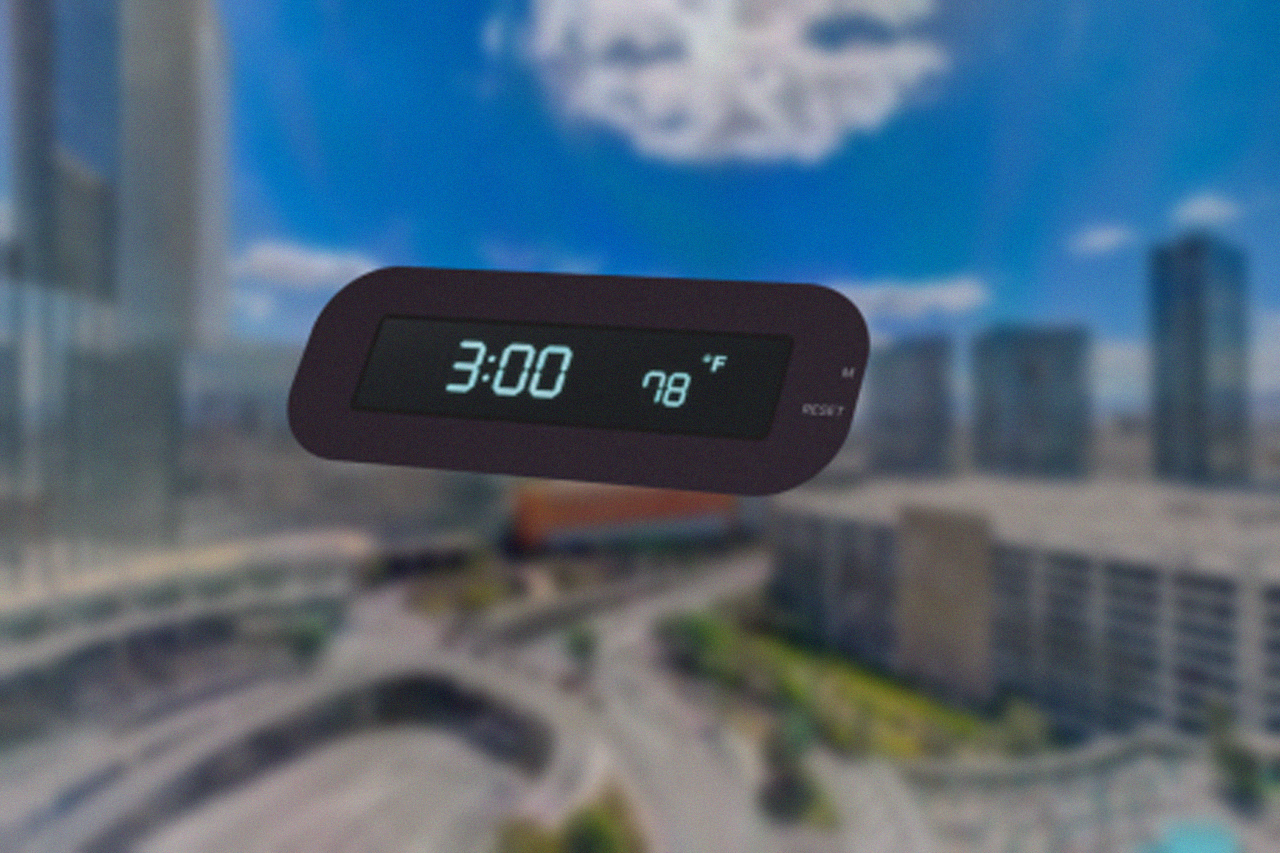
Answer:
{"hour": 3, "minute": 0}
